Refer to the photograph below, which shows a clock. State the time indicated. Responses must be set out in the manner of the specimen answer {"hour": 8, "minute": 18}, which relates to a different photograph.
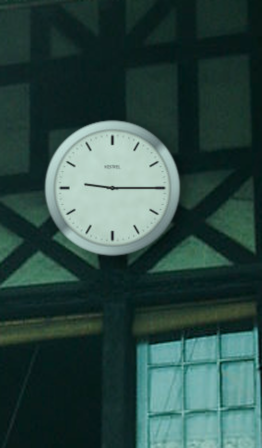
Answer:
{"hour": 9, "minute": 15}
